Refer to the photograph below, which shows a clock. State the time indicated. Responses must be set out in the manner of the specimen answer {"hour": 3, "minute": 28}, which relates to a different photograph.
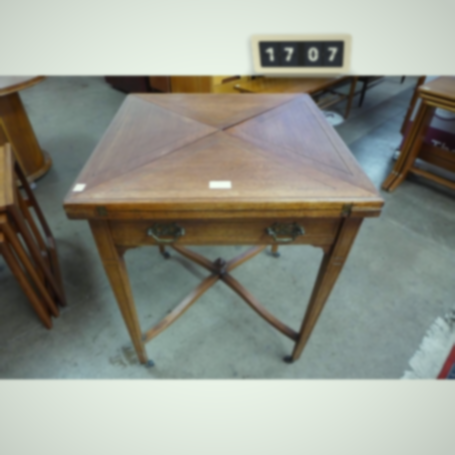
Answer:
{"hour": 17, "minute": 7}
